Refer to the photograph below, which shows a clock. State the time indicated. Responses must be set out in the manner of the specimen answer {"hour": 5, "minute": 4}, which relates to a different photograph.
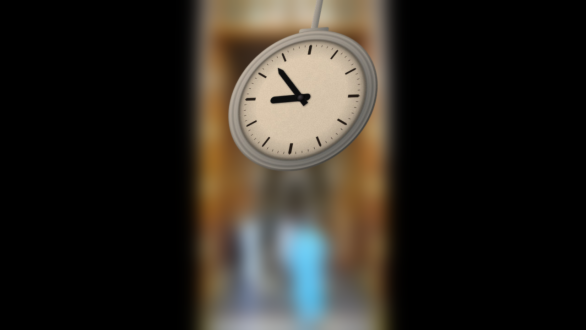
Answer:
{"hour": 8, "minute": 53}
